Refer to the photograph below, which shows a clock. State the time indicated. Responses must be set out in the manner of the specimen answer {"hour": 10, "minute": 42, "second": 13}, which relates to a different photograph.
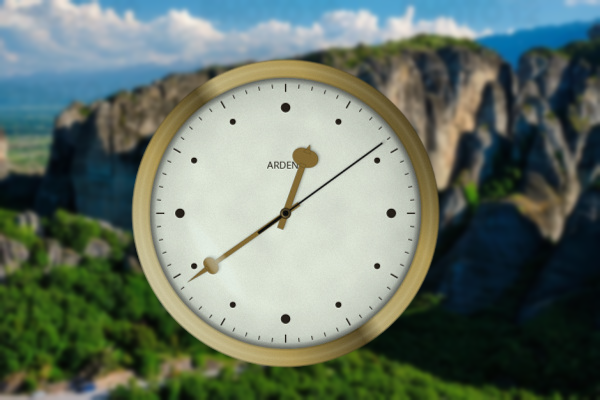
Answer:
{"hour": 12, "minute": 39, "second": 9}
